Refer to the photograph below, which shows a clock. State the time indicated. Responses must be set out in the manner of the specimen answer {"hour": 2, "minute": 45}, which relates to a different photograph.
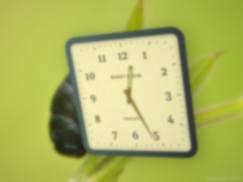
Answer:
{"hour": 12, "minute": 26}
